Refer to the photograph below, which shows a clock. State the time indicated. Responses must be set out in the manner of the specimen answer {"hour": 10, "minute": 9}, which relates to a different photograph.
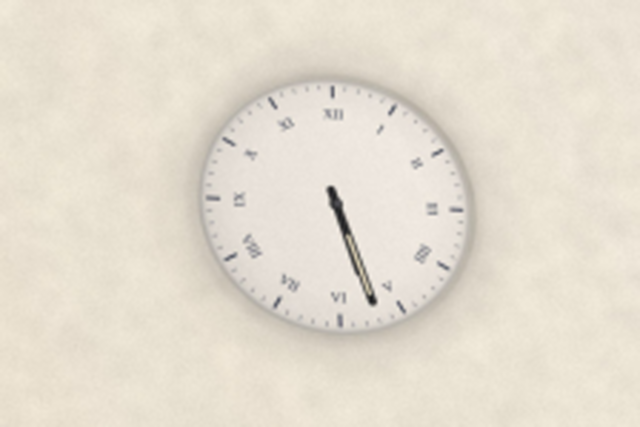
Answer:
{"hour": 5, "minute": 27}
